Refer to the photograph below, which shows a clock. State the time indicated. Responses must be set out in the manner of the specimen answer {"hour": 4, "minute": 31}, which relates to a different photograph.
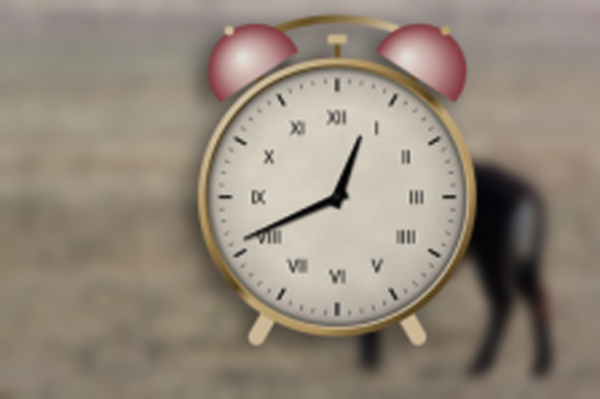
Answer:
{"hour": 12, "minute": 41}
